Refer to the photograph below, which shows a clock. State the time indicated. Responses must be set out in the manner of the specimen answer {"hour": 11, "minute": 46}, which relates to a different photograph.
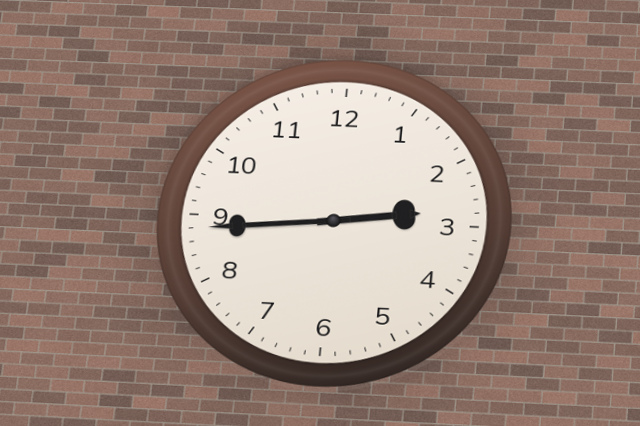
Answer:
{"hour": 2, "minute": 44}
